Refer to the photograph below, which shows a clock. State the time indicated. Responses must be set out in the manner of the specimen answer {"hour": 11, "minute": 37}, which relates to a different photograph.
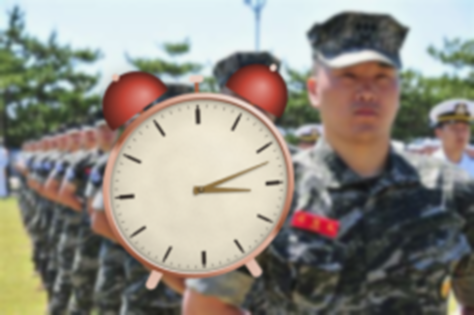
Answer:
{"hour": 3, "minute": 12}
